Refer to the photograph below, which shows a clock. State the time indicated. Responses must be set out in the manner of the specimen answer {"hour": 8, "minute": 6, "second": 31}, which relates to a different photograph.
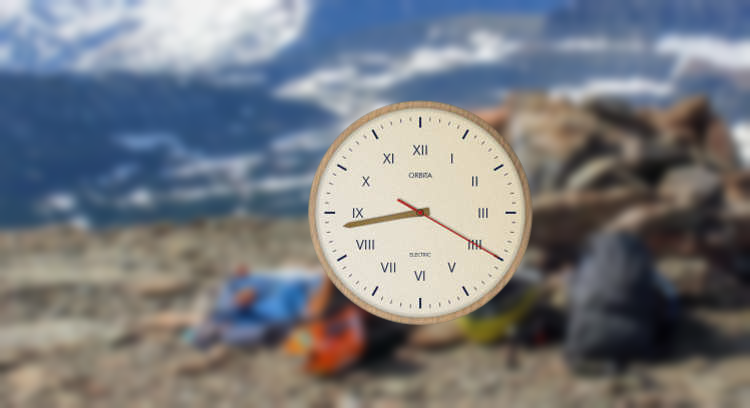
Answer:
{"hour": 8, "minute": 43, "second": 20}
